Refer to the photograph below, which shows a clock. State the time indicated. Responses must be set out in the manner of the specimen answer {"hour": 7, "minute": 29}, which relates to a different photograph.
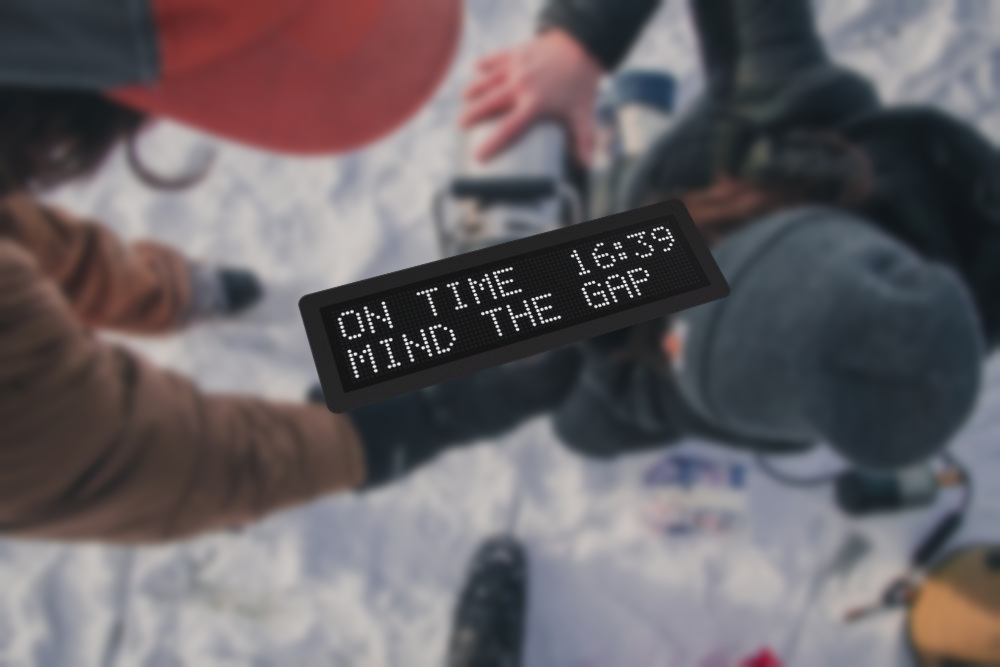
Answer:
{"hour": 16, "minute": 39}
